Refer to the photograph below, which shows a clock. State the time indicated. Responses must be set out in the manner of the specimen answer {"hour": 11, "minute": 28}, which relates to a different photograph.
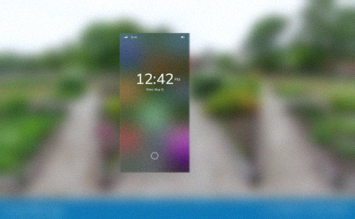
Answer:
{"hour": 12, "minute": 42}
